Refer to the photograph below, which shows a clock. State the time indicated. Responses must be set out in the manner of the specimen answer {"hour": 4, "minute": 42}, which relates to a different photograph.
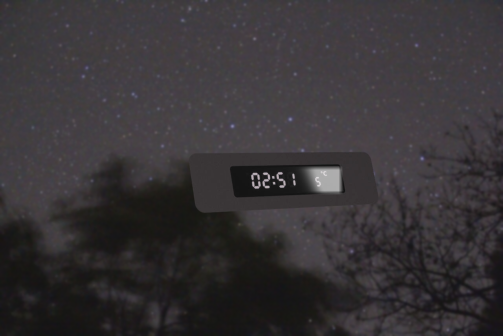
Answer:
{"hour": 2, "minute": 51}
